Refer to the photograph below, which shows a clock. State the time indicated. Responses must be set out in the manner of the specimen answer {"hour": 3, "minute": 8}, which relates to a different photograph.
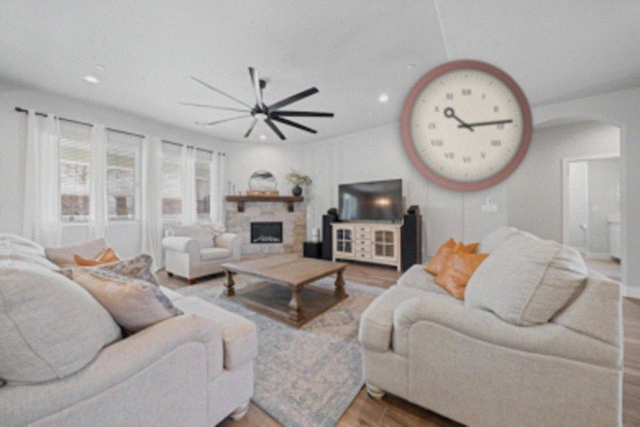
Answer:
{"hour": 10, "minute": 14}
